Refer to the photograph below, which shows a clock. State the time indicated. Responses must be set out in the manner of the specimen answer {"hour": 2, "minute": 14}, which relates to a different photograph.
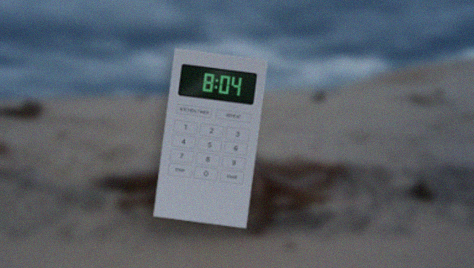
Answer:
{"hour": 8, "minute": 4}
